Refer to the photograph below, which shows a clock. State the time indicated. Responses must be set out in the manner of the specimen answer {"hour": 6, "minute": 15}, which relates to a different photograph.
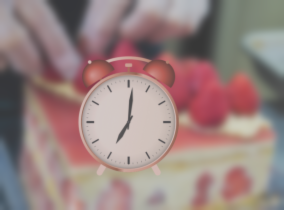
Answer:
{"hour": 7, "minute": 1}
